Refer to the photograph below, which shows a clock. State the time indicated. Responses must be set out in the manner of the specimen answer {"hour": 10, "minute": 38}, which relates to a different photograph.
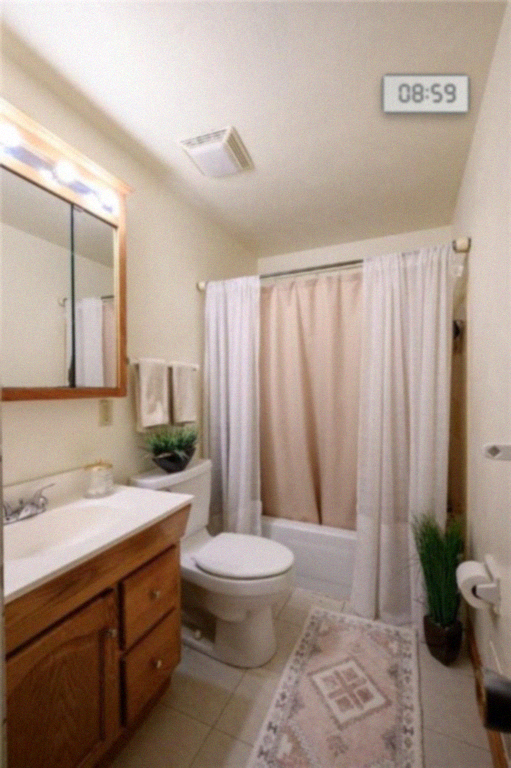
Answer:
{"hour": 8, "minute": 59}
